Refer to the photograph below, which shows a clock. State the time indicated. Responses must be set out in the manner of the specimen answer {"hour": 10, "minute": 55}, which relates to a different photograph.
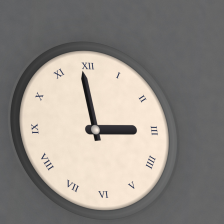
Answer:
{"hour": 2, "minute": 59}
